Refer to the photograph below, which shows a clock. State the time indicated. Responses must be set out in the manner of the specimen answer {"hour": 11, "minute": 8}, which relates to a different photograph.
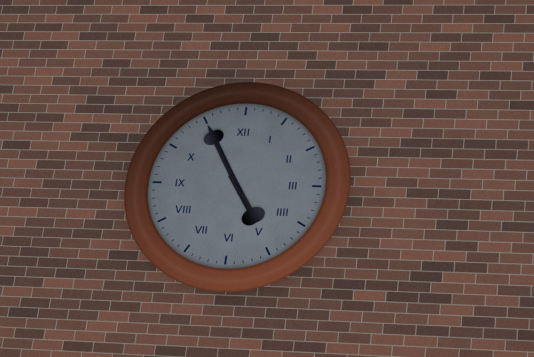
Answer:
{"hour": 4, "minute": 55}
